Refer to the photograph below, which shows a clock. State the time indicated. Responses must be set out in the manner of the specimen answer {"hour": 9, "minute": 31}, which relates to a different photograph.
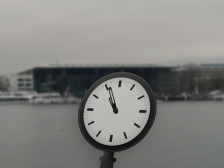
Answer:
{"hour": 10, "minute": 56}
